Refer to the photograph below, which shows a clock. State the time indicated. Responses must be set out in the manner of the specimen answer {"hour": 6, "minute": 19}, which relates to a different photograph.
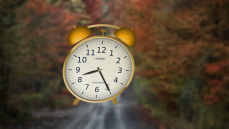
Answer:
{"hour": 8, "minute": 25}
